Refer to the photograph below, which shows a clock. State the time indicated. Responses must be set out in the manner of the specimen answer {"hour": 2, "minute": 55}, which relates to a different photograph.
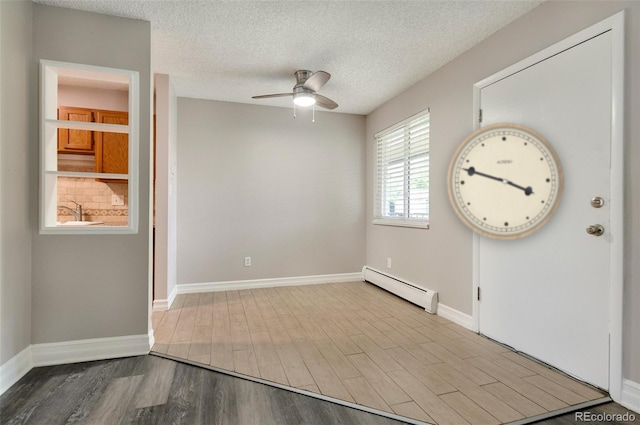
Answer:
{"hour": 3, "minute": 48}
